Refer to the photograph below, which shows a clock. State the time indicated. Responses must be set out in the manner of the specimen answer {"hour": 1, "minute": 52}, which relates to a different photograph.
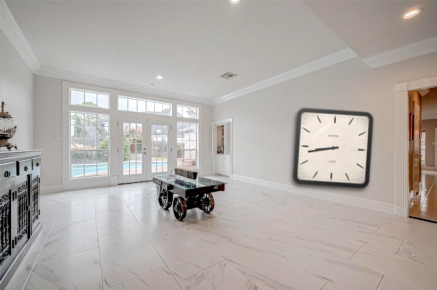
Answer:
{"hour": 8, "minute": 43}
